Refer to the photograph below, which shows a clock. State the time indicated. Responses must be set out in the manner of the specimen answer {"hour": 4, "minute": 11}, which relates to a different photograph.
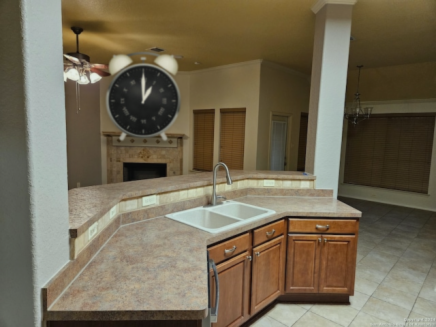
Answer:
{"hour": 1, "minute": 0}
